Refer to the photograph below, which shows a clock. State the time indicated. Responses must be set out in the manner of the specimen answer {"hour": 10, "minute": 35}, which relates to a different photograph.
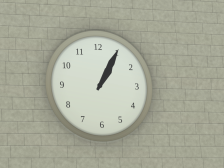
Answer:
{"hour": 1, "minute": 5}
